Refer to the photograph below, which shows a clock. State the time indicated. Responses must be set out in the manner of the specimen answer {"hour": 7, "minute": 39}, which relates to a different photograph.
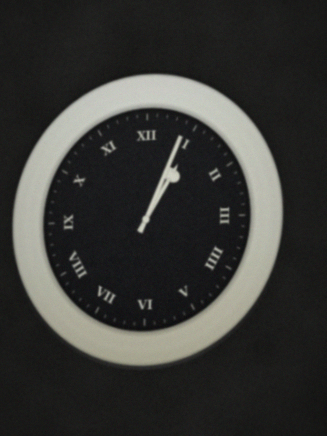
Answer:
{"hour": 1, "minute": 4}
